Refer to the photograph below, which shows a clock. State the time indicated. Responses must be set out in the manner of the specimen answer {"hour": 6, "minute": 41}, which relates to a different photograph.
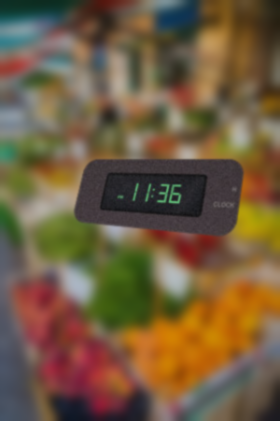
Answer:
{"hour": 11, "minute": 36}
